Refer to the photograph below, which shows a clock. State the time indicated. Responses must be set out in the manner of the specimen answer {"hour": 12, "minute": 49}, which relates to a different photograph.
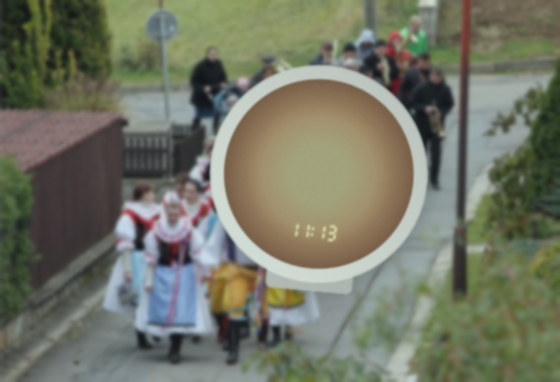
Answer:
{"hour": 11, "minute": 13}
